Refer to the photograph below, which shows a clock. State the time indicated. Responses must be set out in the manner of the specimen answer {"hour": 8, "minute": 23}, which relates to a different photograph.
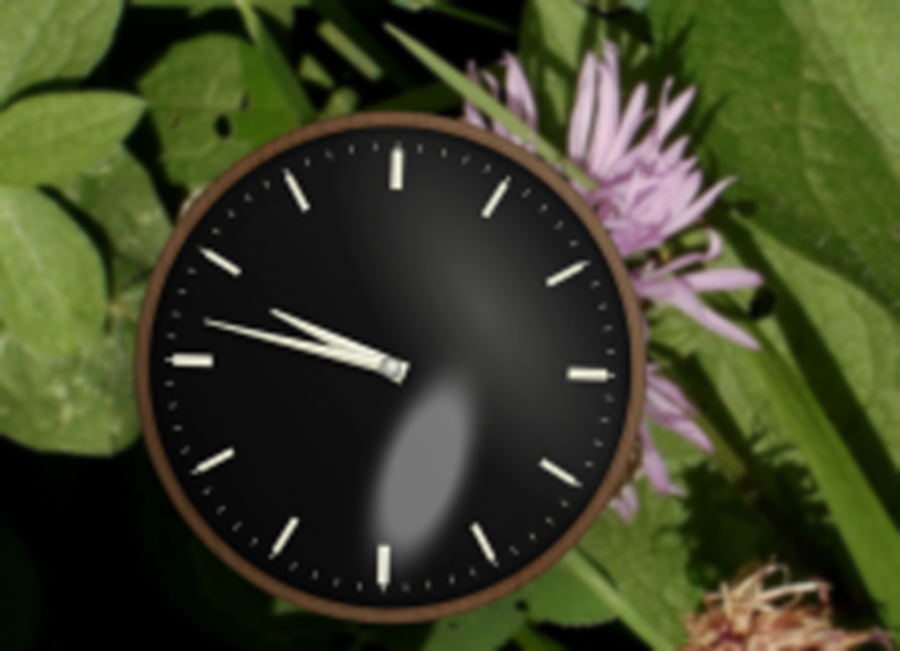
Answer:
{"hour": 9, "minute": 47}
